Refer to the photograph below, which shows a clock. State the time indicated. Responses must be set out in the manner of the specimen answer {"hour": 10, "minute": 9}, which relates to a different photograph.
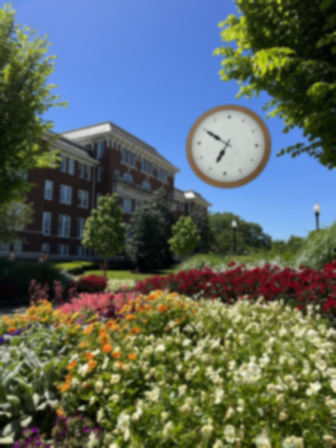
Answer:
{"hour": 6, "minute": 50}
